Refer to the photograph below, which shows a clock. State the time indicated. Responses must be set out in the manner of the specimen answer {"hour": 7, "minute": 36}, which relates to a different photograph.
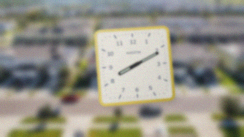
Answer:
{"hour": 8, "minute": 11}
